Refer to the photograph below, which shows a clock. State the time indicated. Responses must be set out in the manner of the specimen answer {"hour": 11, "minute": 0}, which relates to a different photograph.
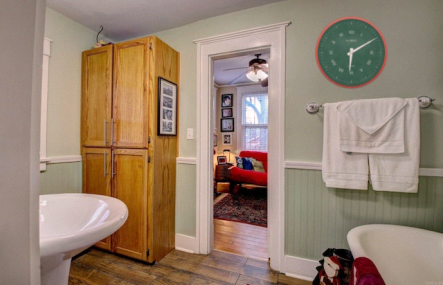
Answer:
{"hour": 6, "minute": 10}
